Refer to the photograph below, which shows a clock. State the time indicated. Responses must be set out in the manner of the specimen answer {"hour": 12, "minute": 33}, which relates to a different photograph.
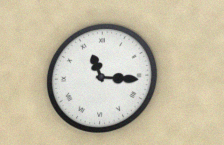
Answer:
{"hour": 11, "minute": 16}
